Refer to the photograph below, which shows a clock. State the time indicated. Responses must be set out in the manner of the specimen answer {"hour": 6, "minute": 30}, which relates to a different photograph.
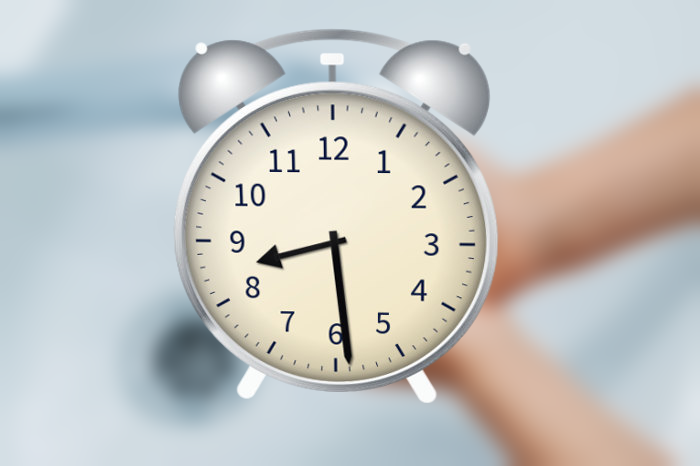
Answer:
{"hour": 8, "minute": 29}
